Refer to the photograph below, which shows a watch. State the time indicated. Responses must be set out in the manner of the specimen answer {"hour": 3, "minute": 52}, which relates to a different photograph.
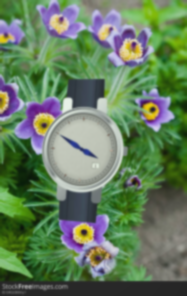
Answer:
{"hour": 3, "minute": 50}
